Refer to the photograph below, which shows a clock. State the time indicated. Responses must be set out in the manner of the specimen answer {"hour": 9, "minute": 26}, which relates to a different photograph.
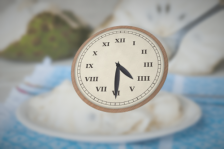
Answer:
{"hour": 4, "minute": 30}
